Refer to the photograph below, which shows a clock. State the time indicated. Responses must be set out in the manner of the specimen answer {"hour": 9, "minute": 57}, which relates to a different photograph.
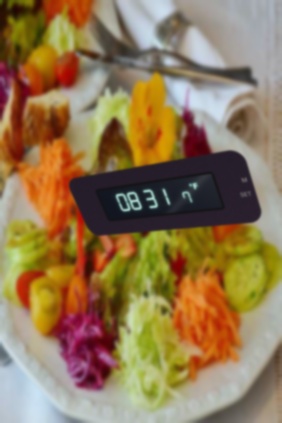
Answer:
{"hour": 8, "minute": 31}
